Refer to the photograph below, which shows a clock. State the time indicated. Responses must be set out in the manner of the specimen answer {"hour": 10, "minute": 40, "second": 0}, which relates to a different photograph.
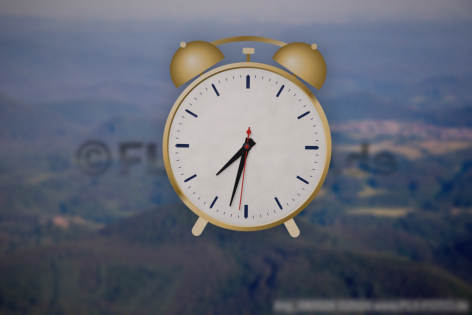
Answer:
{"hour": 7, "minute": 32, "second": 31}
